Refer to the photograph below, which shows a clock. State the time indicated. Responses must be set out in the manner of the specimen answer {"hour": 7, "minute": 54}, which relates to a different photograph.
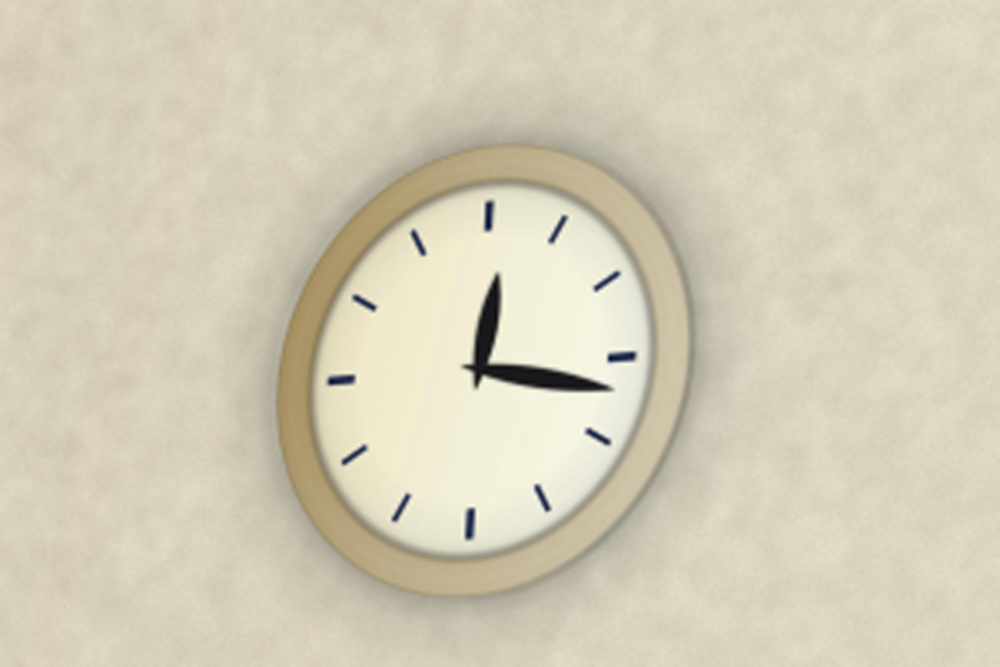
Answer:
{"hour": 12, "minute": 17}
